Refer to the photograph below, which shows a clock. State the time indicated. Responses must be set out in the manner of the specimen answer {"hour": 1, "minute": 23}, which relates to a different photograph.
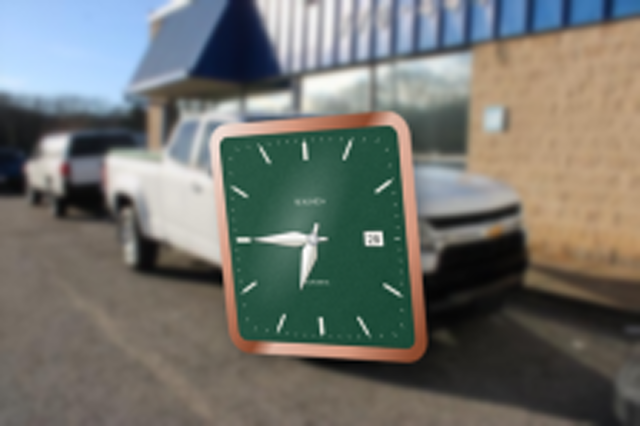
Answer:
{"hour": 6, "minute": 45}
